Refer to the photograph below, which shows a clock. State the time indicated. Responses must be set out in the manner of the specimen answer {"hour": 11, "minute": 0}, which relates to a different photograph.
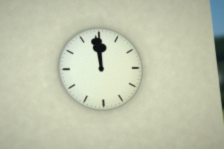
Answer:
{"hour": 11, "minute": 59}
